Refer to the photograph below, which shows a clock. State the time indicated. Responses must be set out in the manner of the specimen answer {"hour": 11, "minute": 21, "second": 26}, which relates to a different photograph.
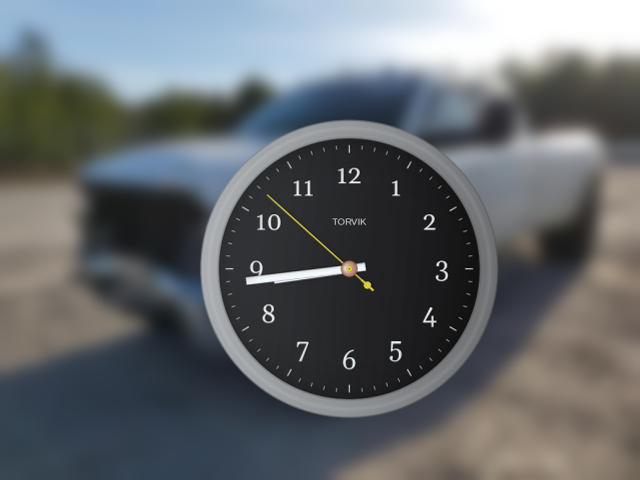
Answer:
{"hour": 8, "minute": 43, "second": 52}
